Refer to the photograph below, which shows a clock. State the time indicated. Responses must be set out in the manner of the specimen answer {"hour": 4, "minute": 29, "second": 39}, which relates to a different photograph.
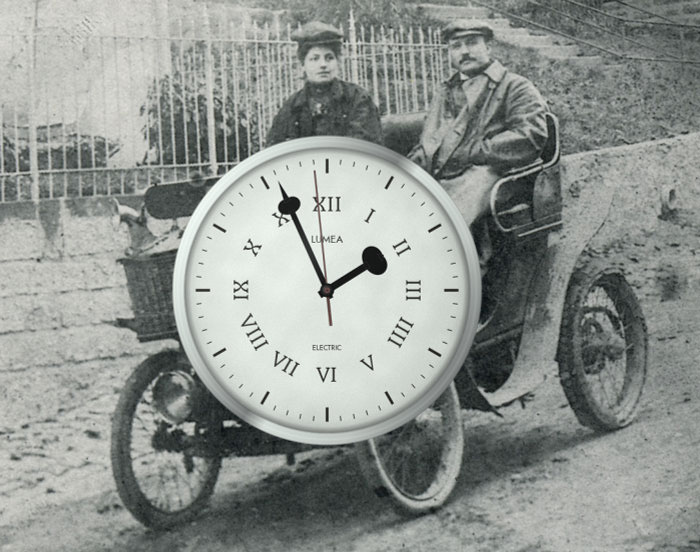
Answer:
{"hour": 1, "minute": 55, "second": 59}
